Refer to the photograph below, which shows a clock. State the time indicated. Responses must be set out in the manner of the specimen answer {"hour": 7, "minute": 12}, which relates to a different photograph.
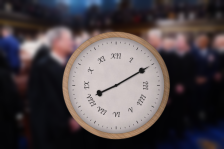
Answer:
{"hour": 8, "minute": 10}
